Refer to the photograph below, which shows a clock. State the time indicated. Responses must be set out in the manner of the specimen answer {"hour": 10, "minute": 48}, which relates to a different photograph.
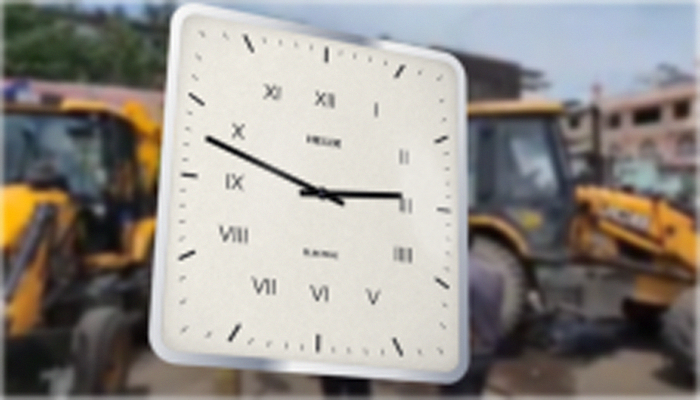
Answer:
{"hour": 2, "minute": 48}
